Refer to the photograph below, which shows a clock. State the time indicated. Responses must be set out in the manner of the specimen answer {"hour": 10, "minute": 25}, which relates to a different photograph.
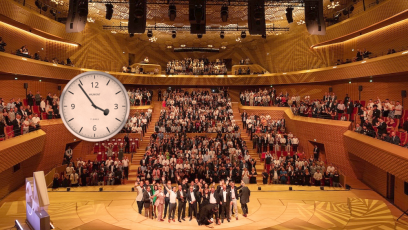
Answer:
{"hour": 3, "minute": 54}
